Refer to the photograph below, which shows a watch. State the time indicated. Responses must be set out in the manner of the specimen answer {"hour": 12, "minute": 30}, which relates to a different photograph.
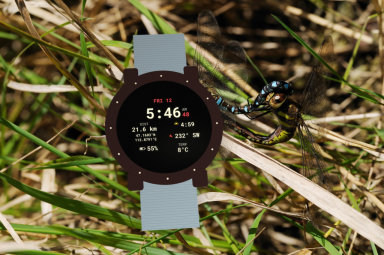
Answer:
{"hour": 5, "minute": 46}
